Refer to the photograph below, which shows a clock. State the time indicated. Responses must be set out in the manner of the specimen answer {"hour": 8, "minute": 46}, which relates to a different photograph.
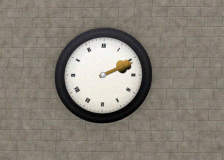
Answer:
{"hour": 2, "minute": 11}
